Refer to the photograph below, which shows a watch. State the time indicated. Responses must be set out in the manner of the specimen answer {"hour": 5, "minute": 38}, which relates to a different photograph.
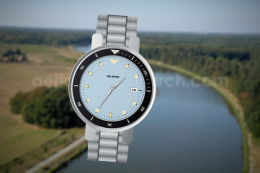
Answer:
{"hour": 1, "minute": 35}
